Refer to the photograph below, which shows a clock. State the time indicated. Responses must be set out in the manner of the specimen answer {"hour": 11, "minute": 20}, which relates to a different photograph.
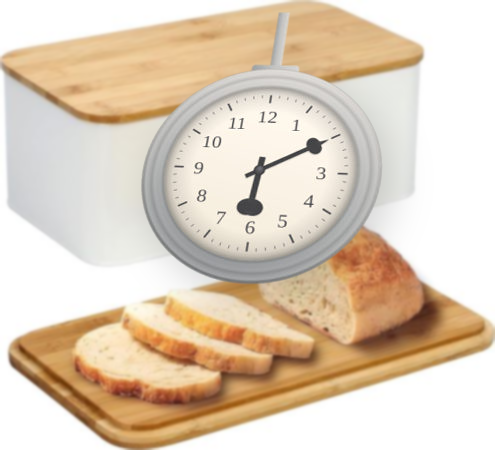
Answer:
{"hour": 6, "minute": 10}
